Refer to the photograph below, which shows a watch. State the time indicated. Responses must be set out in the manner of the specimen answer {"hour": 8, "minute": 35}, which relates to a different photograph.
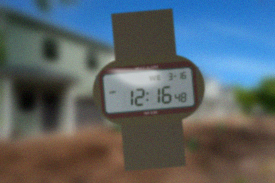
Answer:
{"hour": 12, "minute": 16}
